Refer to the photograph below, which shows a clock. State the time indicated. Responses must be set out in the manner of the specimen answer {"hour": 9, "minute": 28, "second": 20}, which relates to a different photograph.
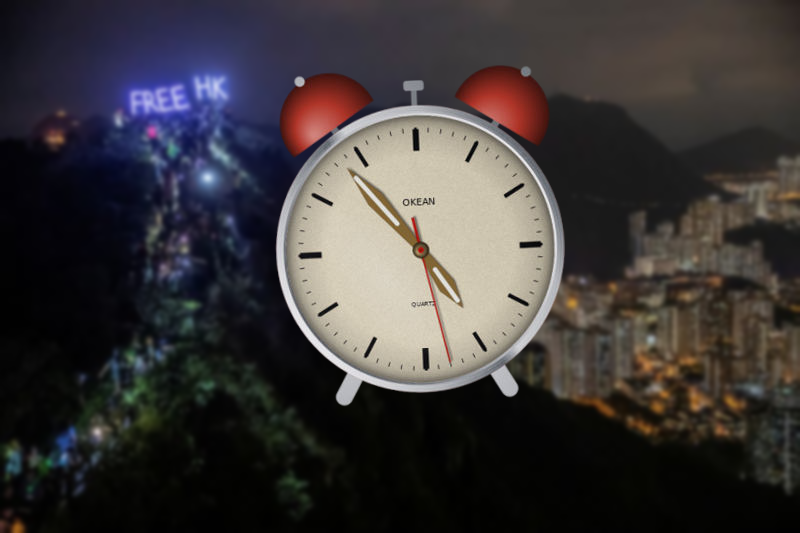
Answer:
{"hour": 4, "minute": 53, "second": 28}
